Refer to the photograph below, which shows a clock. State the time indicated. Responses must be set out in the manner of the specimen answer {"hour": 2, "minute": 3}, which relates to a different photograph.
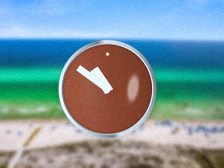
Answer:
{"hour": 10, "minute": 51}
